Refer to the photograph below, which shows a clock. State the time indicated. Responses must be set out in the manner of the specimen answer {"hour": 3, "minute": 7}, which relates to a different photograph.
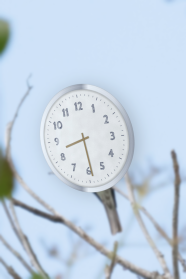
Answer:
{"hour": 8, "minute": 29}
